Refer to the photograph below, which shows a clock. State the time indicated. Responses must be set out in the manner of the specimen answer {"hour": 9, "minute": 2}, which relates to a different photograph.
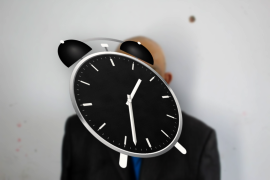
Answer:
{"hour": 1, "minute": 33}
